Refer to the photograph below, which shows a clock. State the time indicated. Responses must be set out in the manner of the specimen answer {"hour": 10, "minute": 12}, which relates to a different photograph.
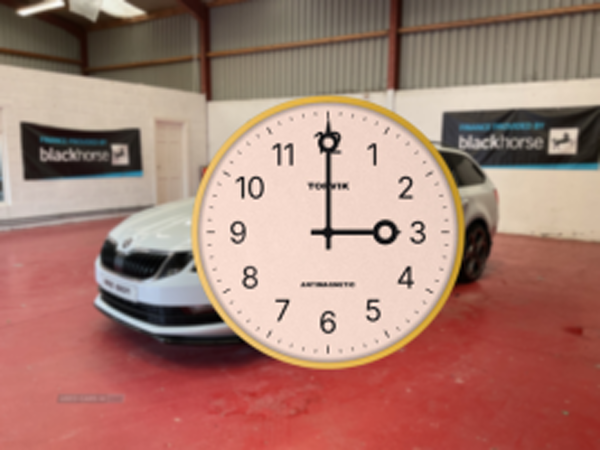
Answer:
{"hour": 3, "minute": 0}
